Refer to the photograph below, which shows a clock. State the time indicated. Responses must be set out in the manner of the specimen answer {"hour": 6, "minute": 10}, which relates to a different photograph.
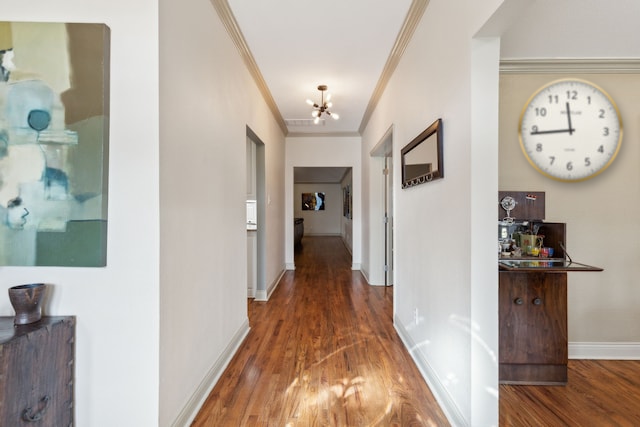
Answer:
{"hour": 11, "minute": 44}
